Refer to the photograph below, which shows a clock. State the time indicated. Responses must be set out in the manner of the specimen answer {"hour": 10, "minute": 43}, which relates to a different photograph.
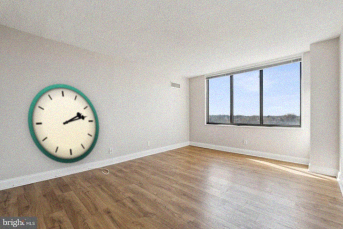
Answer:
{"hour": 2, "minute": 13}
